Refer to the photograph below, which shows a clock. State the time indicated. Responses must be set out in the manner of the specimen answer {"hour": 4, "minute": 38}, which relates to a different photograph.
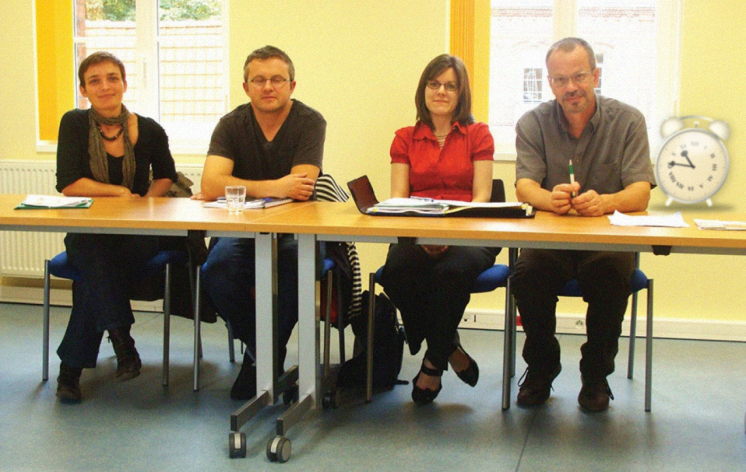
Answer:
{"hour": 10, "minute": 46}
